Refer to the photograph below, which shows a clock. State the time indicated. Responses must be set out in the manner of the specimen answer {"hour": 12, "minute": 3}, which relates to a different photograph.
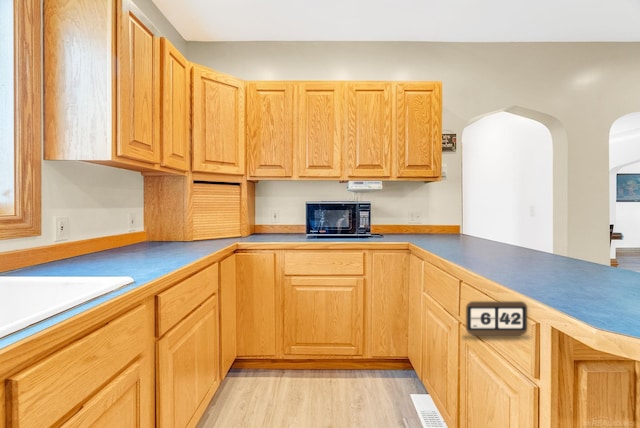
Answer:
{"hour": 6, "minute": 42}
